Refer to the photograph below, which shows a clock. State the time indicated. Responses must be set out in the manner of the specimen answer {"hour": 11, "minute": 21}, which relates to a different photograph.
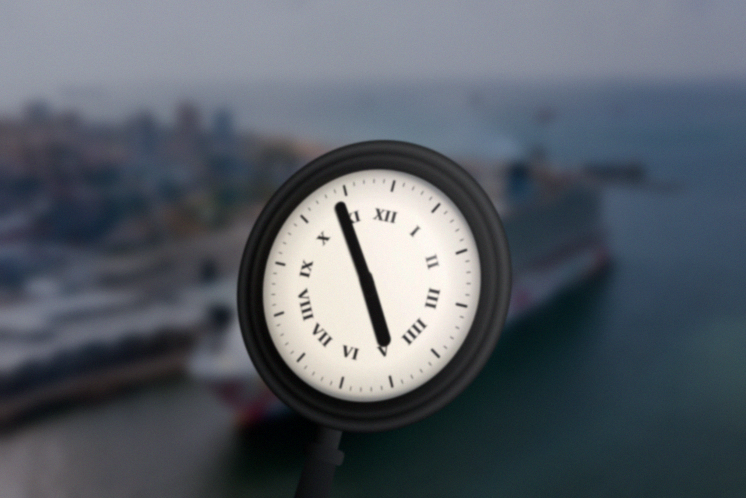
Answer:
{"hour": 4, "minute": 54}
